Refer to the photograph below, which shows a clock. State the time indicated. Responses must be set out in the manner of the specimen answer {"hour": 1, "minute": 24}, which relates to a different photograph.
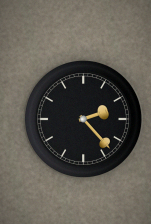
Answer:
{"hour": 2, "minute": 23}
